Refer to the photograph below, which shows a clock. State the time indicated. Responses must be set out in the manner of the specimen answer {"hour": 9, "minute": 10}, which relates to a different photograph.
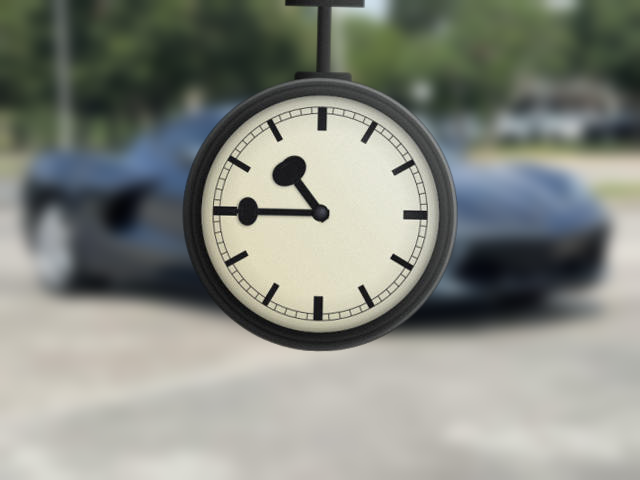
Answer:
{"hour": 10, "minute": 45}
